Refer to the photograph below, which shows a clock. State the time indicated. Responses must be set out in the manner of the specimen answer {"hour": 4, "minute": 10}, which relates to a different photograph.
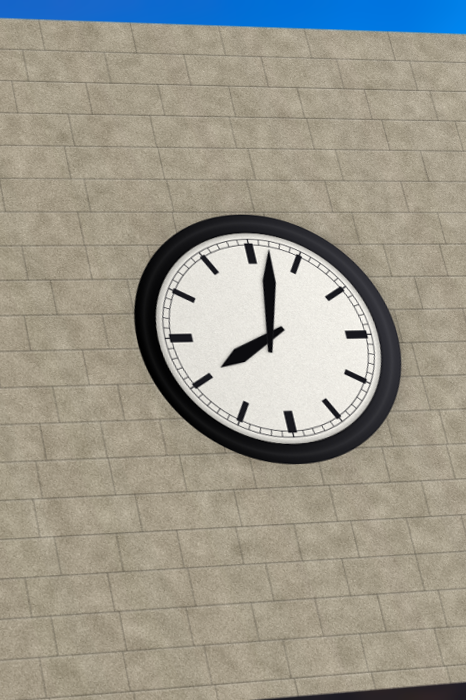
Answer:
{"hour": 8, "minute": 2}
